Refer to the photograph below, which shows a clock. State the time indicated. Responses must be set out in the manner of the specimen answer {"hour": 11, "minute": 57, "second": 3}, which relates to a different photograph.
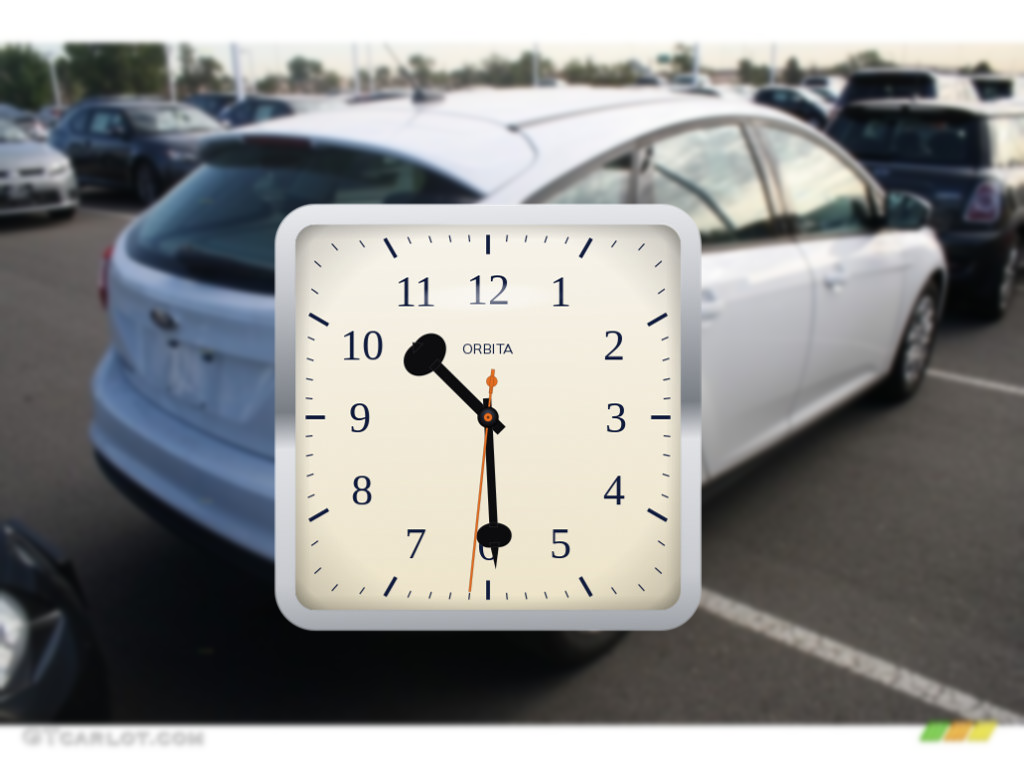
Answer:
{"hour": 10, "minute": 29, "second": 31}
